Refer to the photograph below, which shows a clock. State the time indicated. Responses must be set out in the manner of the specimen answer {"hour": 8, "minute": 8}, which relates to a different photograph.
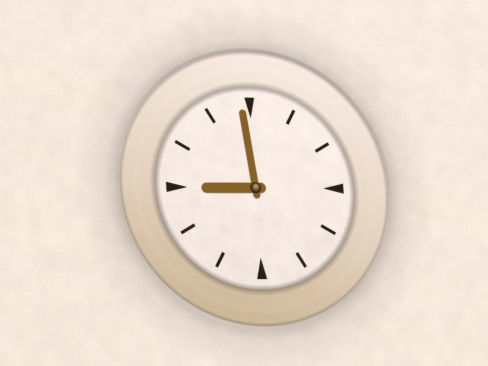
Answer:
{"hour": 8, "minute": 59}
